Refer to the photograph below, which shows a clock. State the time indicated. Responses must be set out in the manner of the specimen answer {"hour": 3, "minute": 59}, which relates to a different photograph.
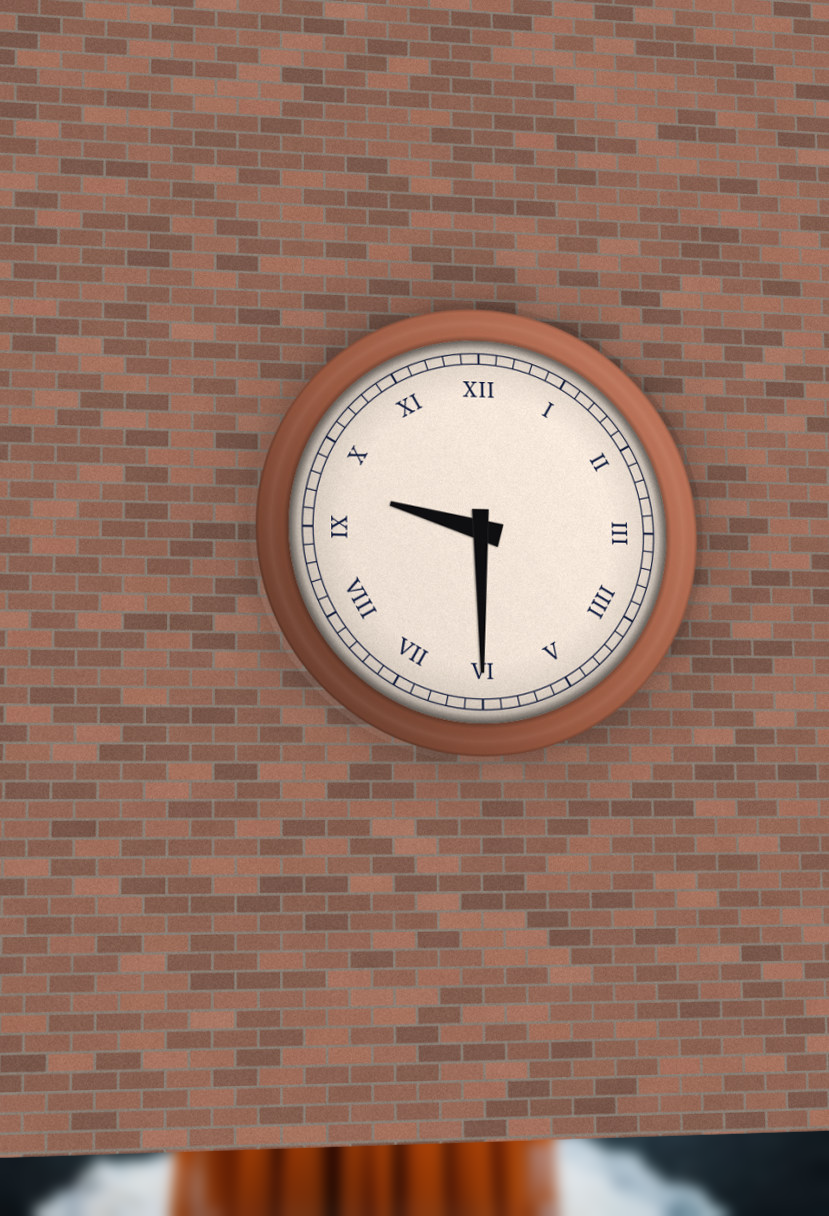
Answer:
{"hour": 9, "minute": 30}
